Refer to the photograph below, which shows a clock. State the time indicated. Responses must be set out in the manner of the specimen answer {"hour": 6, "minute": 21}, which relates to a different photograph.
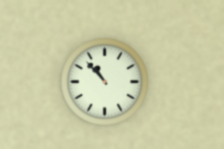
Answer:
{"hour": 10, "minute": 53}
